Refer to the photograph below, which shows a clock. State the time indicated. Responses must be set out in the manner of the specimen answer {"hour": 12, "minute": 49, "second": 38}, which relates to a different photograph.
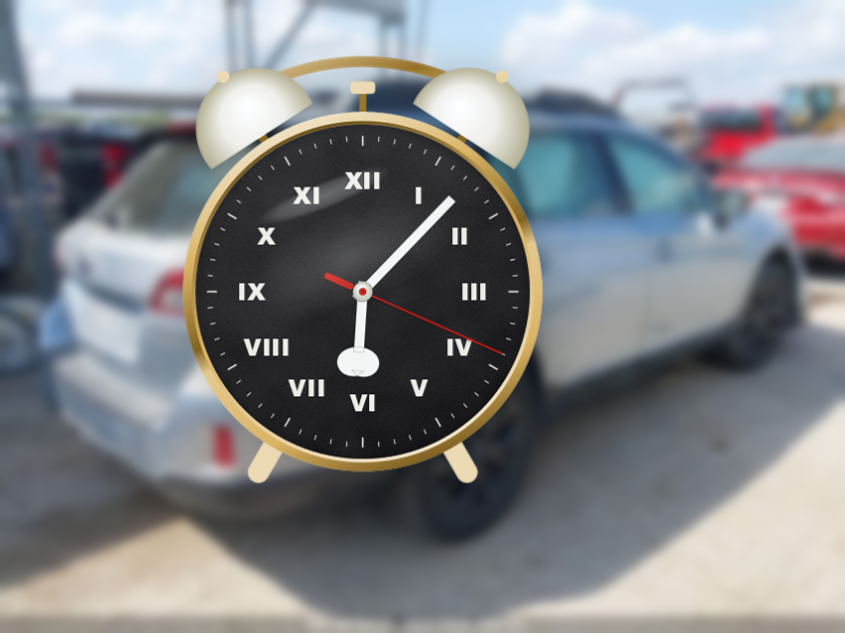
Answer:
{"hour": 6, "minute": 7, "second": 19}
